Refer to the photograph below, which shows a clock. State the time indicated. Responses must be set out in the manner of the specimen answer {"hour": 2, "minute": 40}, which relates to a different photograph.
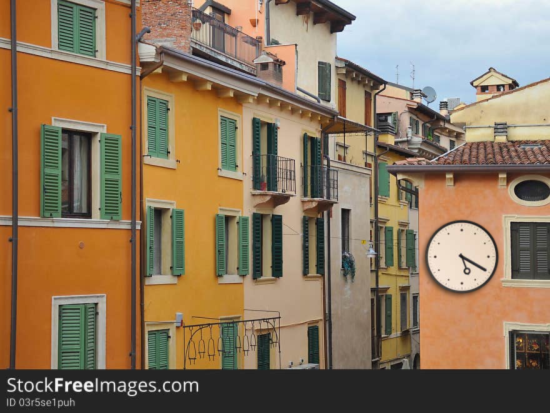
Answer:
{"hour": 5, "minute": 20}
